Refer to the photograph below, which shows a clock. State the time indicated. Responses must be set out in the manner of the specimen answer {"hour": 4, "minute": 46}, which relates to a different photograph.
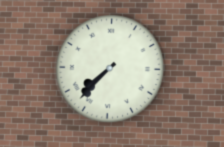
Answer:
{"hour": 7, "minute": 37}
